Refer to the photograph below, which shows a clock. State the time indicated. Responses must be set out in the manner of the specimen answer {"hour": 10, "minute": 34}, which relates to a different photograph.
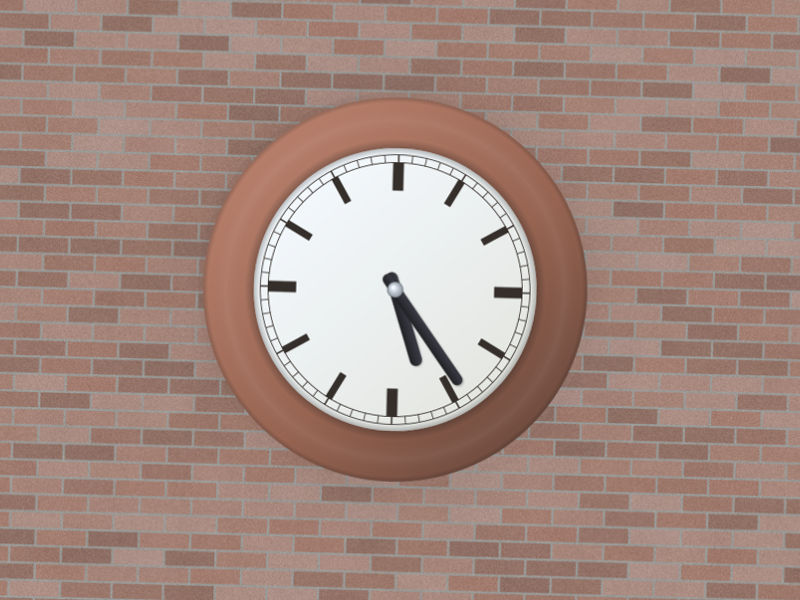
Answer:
{"hour": 5, "minute": 24}
